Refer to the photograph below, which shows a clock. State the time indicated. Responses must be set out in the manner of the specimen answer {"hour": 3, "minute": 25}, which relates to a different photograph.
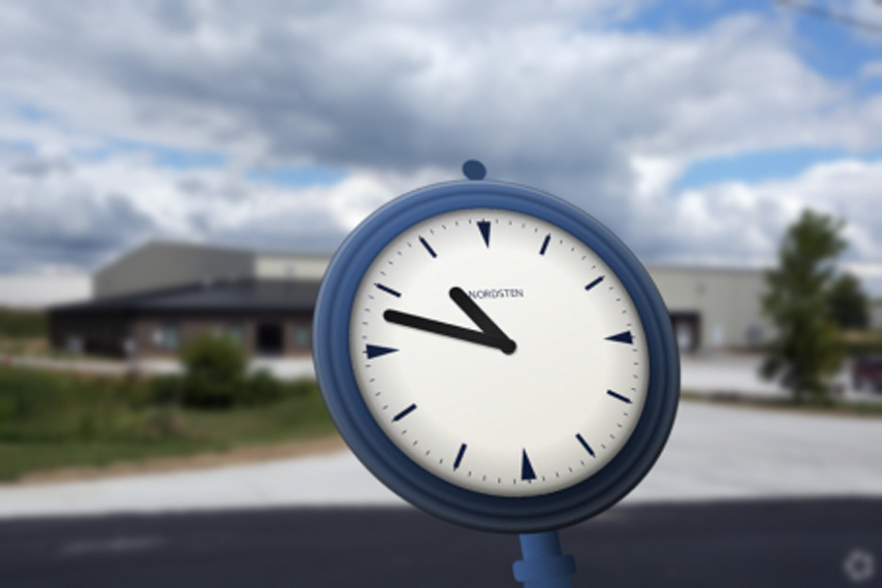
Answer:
{"hour": 10, "minute": 48}
